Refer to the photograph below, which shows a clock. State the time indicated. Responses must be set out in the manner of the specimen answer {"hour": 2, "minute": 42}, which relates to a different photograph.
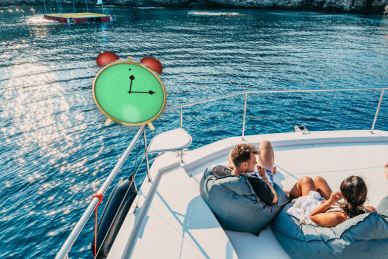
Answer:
{"hour": 12, "minute": 14}
